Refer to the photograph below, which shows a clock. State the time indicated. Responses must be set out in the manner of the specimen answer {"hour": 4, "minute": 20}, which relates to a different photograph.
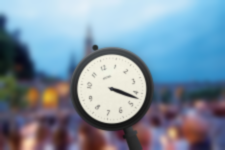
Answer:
{"hour": 4, "minute": 22}
